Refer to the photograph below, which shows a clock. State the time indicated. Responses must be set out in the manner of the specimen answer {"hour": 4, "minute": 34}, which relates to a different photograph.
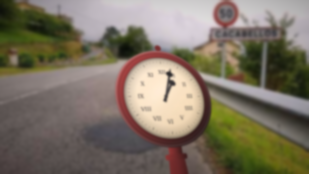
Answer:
{"hour": 1, "minute": 3}
